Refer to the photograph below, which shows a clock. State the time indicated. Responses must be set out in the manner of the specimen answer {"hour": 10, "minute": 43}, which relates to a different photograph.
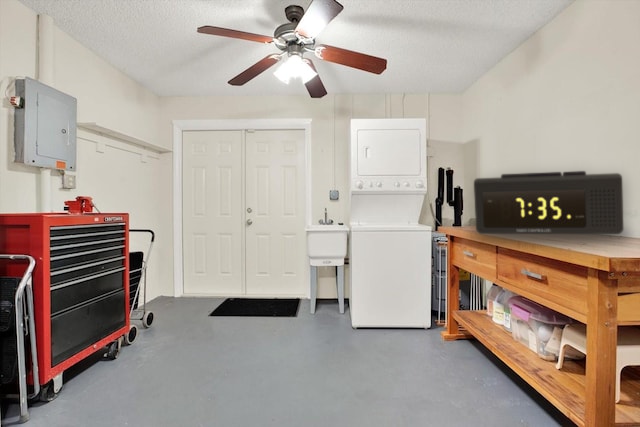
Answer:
{"hour": 7, "minute": 35}
